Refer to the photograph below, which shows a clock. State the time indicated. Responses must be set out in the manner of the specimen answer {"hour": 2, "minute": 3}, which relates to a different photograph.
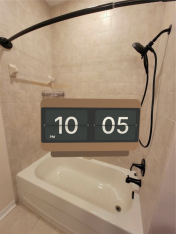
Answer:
{"hour": 10, "minute": 5}
